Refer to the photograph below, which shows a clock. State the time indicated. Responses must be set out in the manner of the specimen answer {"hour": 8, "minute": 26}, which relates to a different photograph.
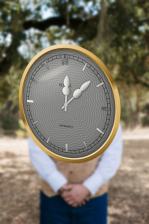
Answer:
{"hour": 12, "minute": 8}
